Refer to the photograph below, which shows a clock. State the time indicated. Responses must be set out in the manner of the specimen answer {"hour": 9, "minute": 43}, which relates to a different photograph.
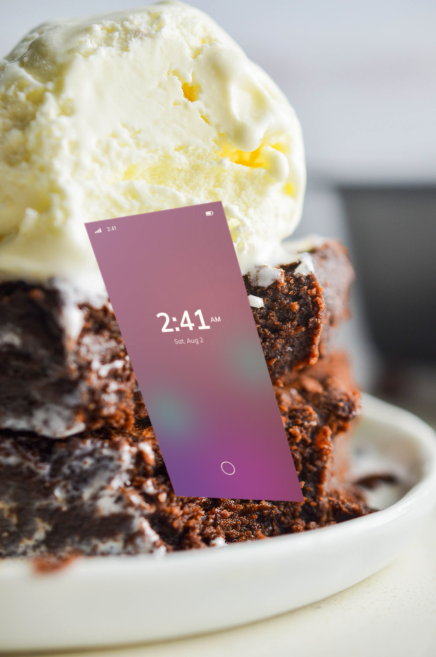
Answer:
{"hour": 2, "minute": 41}
